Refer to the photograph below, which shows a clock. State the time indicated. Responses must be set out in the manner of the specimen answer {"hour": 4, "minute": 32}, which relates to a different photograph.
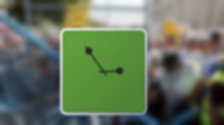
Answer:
{"hour": 2, "minute": 54}
